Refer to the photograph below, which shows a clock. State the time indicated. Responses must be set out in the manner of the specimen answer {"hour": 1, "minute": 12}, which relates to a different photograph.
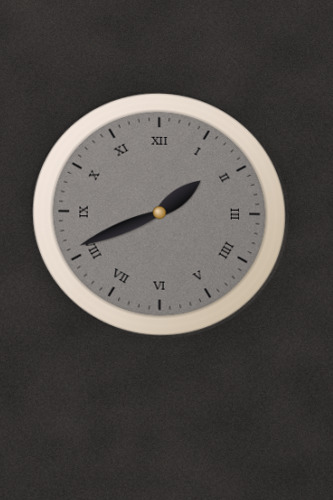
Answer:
{"hour": 1, "minute": 41}
